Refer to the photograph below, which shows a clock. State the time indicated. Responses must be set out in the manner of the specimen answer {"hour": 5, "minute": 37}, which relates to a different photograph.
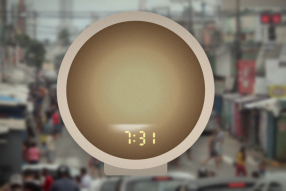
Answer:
{"hour": 7, "minute": 31}
